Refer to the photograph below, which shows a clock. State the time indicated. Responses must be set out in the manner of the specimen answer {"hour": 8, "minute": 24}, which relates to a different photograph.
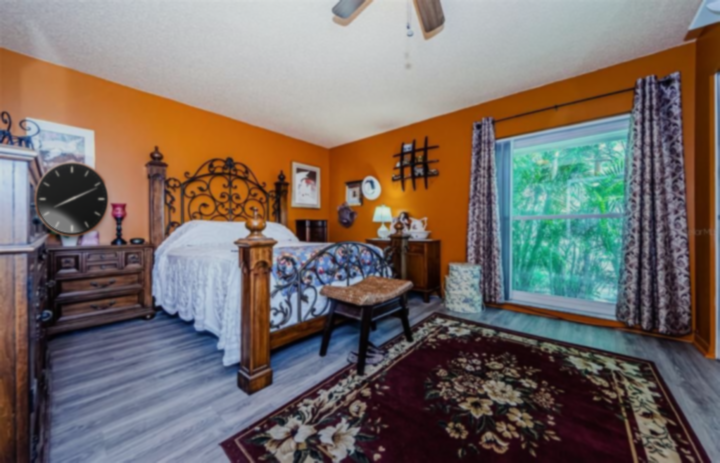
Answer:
{"hour": 8, "minute": 11}
